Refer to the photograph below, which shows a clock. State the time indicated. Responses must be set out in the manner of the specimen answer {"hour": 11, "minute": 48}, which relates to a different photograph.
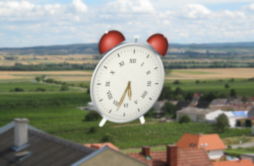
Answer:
{"hour": 5, "minute": 33}
